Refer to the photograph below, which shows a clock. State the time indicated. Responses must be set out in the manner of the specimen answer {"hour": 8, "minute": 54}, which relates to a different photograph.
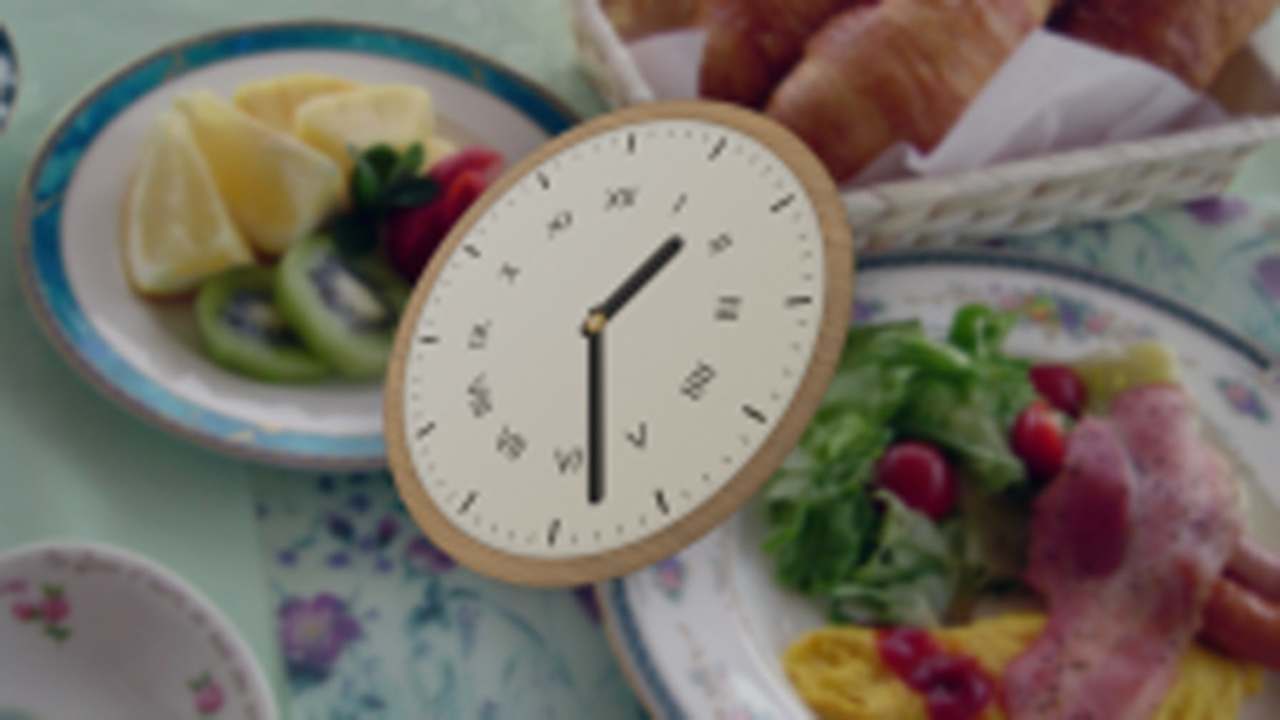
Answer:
{"hour": 1, "minute": 28}
